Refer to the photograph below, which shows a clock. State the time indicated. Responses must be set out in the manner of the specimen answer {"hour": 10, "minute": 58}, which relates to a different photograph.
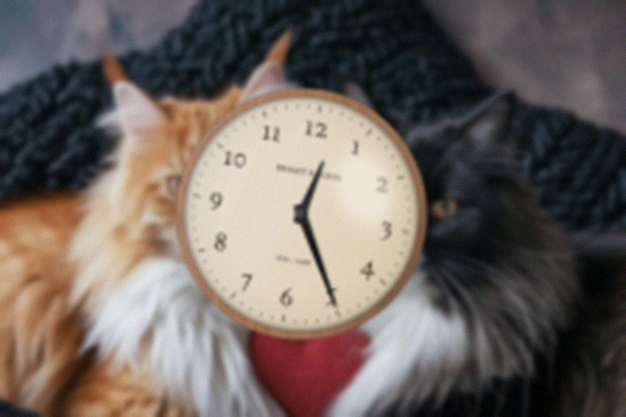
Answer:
{"hour": 12, "minute": 25}
